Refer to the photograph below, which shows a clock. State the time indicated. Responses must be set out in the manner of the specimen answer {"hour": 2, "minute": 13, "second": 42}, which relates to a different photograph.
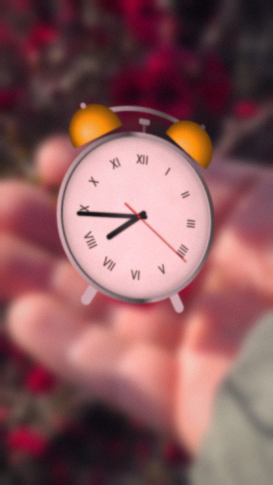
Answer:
{"hour": 7, "minute": 44, "second": 21}
